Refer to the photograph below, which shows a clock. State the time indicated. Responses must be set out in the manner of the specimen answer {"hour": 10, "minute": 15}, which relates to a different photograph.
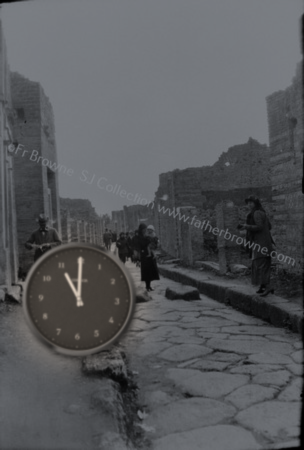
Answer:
{"hour": 11, "minute": 0}
